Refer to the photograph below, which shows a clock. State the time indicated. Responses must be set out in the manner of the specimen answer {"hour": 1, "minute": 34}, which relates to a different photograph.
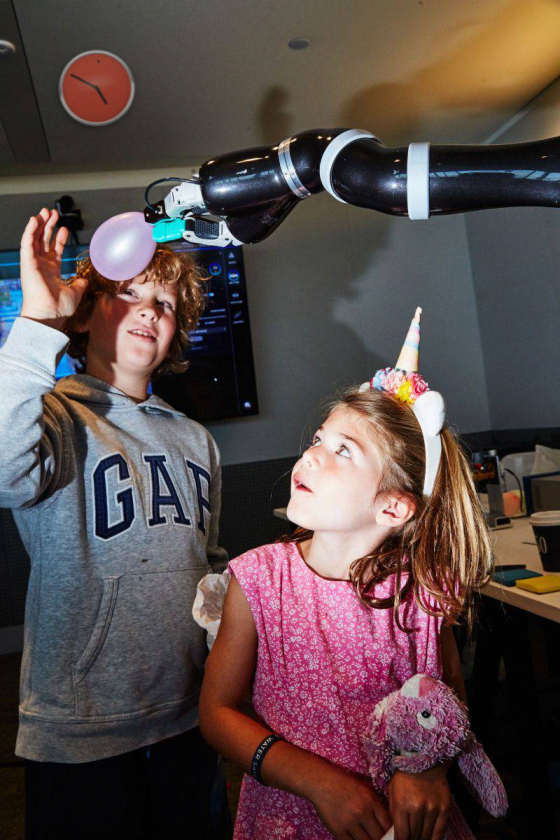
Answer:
{"hour": 4, "minute": 49}
